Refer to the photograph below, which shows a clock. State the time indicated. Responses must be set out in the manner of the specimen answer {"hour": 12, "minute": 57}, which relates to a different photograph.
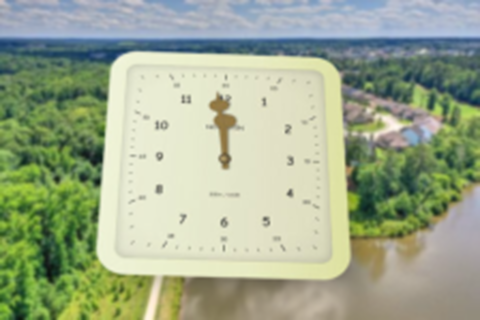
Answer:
{"hour": 11, "minute": 59}
